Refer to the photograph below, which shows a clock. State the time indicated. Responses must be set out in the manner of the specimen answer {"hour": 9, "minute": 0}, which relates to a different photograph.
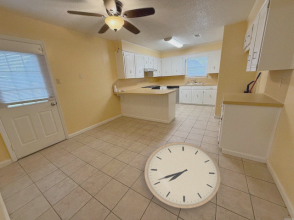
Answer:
{"hour": 7, "minute": 41}
